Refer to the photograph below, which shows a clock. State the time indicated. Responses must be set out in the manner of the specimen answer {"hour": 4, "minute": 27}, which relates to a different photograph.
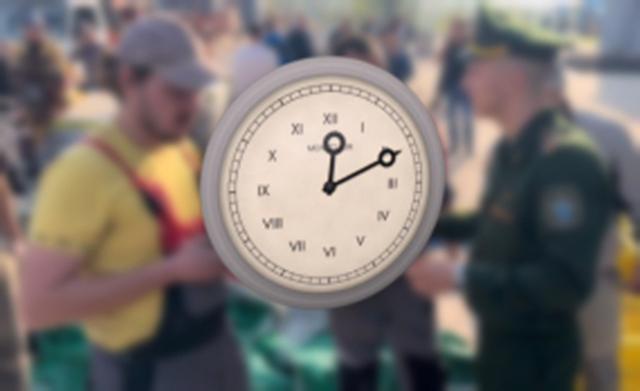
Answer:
{"hour": 12, "minute": 11}
